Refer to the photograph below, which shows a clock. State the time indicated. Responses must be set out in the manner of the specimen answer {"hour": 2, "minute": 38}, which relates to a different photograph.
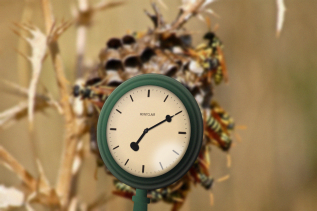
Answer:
{"hour": 7, "minute": 10}
